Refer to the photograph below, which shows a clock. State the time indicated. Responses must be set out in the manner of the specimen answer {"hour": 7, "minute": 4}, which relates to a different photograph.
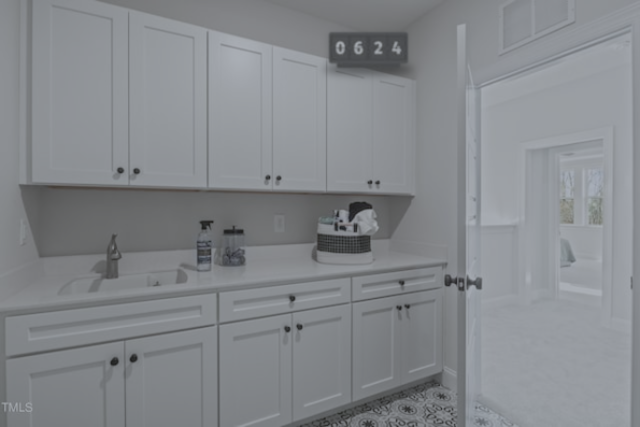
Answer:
{"hour": 6, "minute": 24}
